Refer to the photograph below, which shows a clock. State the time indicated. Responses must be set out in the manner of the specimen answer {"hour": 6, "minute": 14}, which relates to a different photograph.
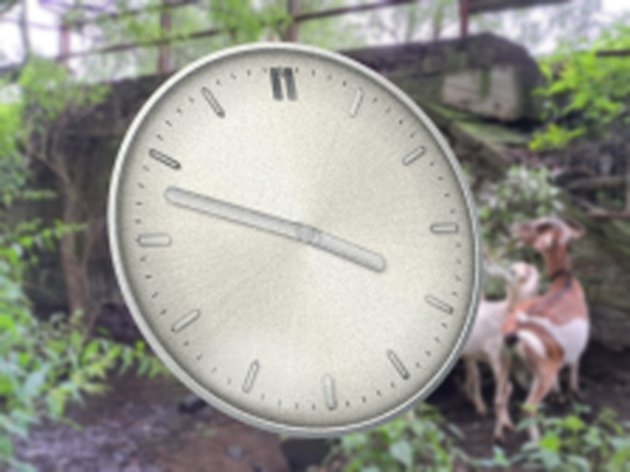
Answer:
{"hour": 3, "minute": 48}
